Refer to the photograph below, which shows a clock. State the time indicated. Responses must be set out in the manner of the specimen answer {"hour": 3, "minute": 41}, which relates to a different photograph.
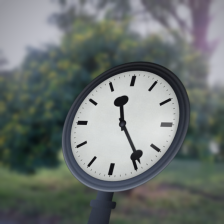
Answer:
{"hour": 11, "minute": 24}
